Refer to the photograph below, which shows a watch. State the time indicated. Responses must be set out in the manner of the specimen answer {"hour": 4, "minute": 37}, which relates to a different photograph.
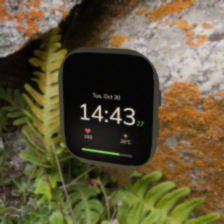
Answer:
{"hour": 14, "minute": 43}
